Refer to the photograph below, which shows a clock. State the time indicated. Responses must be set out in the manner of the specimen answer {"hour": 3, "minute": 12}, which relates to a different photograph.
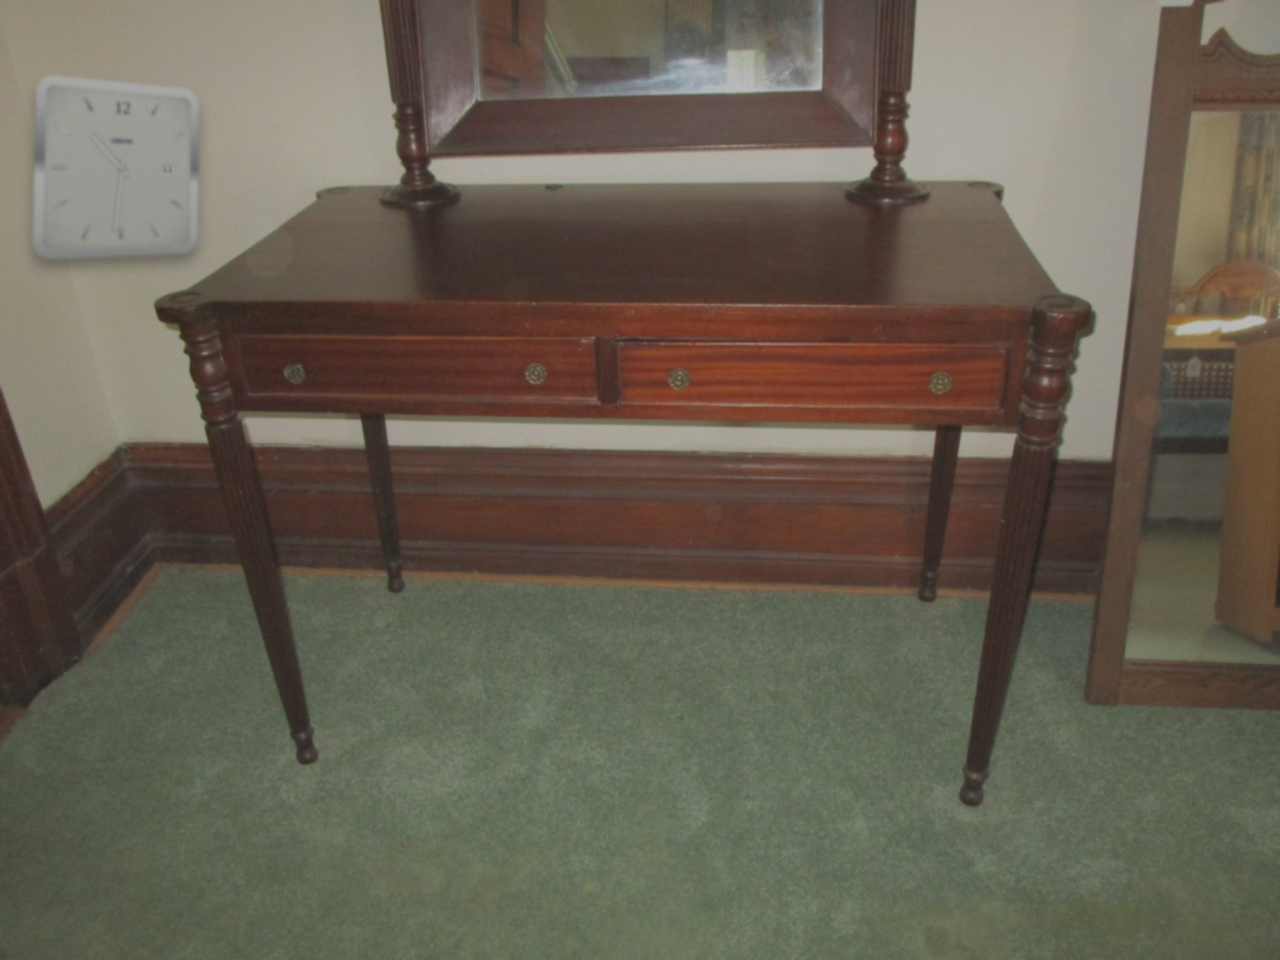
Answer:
{"hour": 10, "minute": 31}
